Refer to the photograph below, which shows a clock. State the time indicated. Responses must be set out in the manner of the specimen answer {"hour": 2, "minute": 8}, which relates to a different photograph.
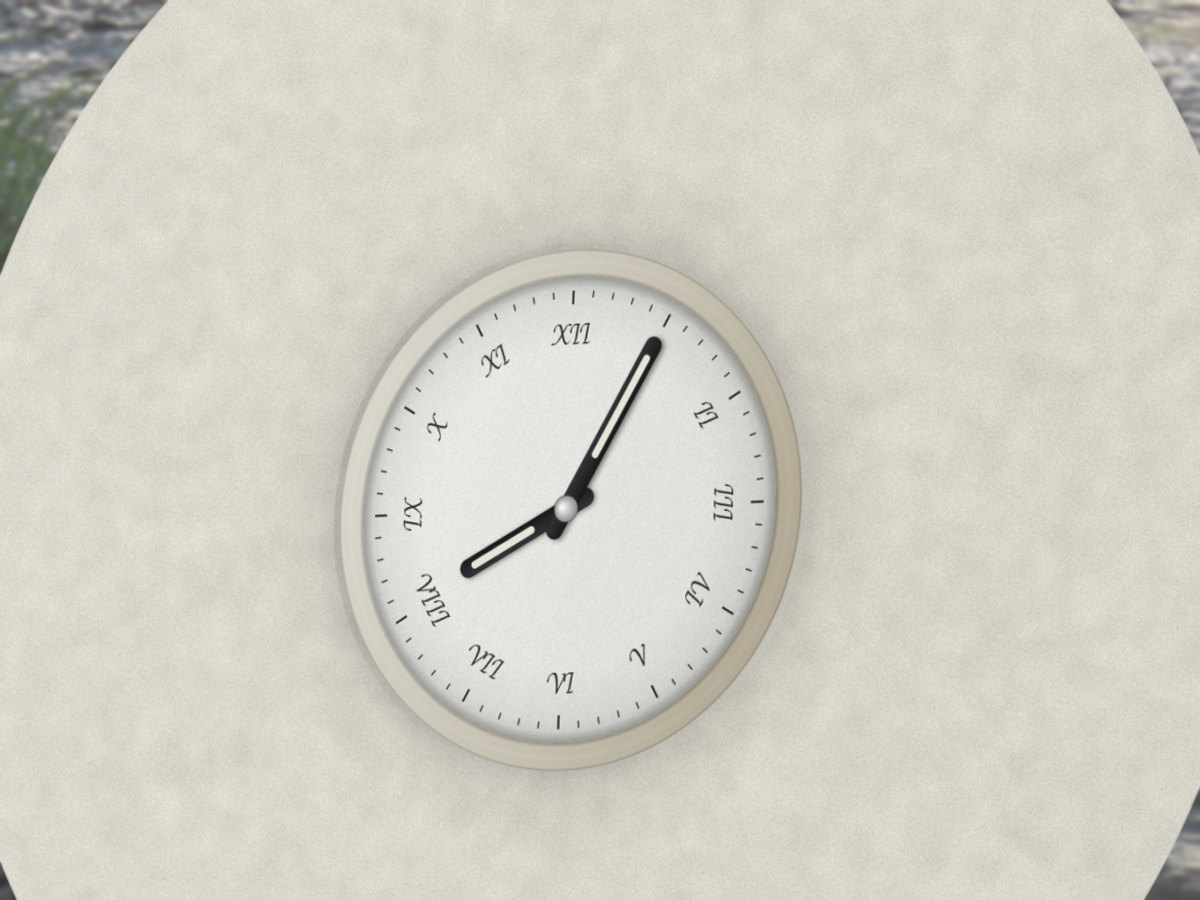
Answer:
{"hour": 8, "minute": 5}
